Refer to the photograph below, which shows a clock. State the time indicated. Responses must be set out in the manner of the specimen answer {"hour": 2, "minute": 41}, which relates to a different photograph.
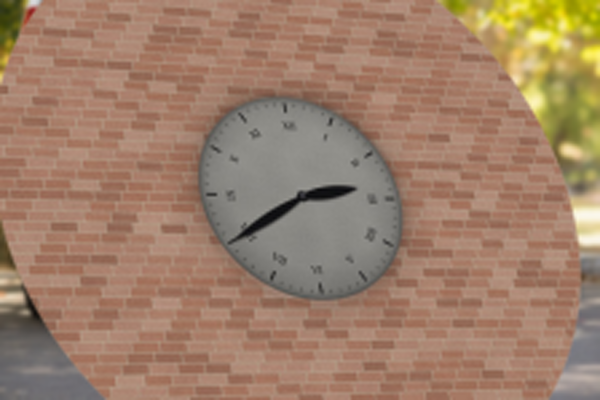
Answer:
{"hour": 2, "minute": 40}
